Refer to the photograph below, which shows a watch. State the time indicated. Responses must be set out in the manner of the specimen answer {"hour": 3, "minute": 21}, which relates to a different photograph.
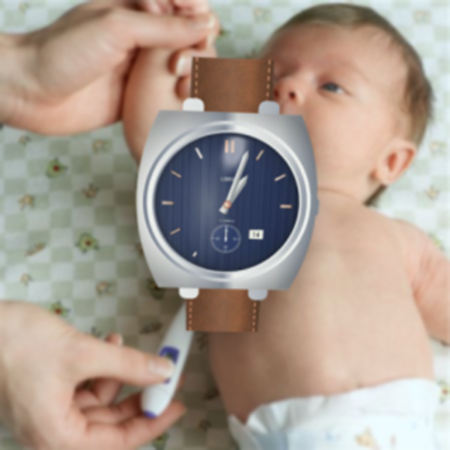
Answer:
{"hour": 1, "minute": 3}
